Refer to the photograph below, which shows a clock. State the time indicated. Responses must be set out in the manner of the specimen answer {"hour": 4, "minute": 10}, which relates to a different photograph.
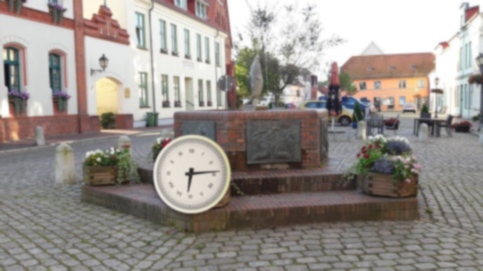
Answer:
{"hour": 6, "minute": 14}
